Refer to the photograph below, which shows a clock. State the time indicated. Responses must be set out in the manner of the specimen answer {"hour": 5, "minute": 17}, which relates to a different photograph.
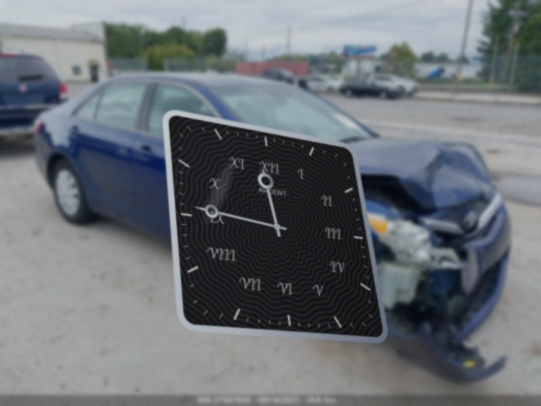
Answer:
{"hour": 11, "minute": 46}
